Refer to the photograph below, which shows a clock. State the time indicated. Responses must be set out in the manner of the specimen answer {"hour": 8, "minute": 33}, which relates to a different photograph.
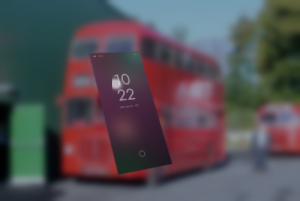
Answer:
{"hour": 10, "minute": 22}
